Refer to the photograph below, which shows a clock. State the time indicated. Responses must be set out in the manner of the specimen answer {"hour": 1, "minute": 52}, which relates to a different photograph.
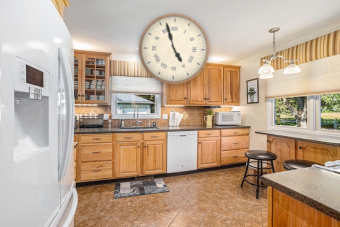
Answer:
{"hour": 4, "minute": 57}
